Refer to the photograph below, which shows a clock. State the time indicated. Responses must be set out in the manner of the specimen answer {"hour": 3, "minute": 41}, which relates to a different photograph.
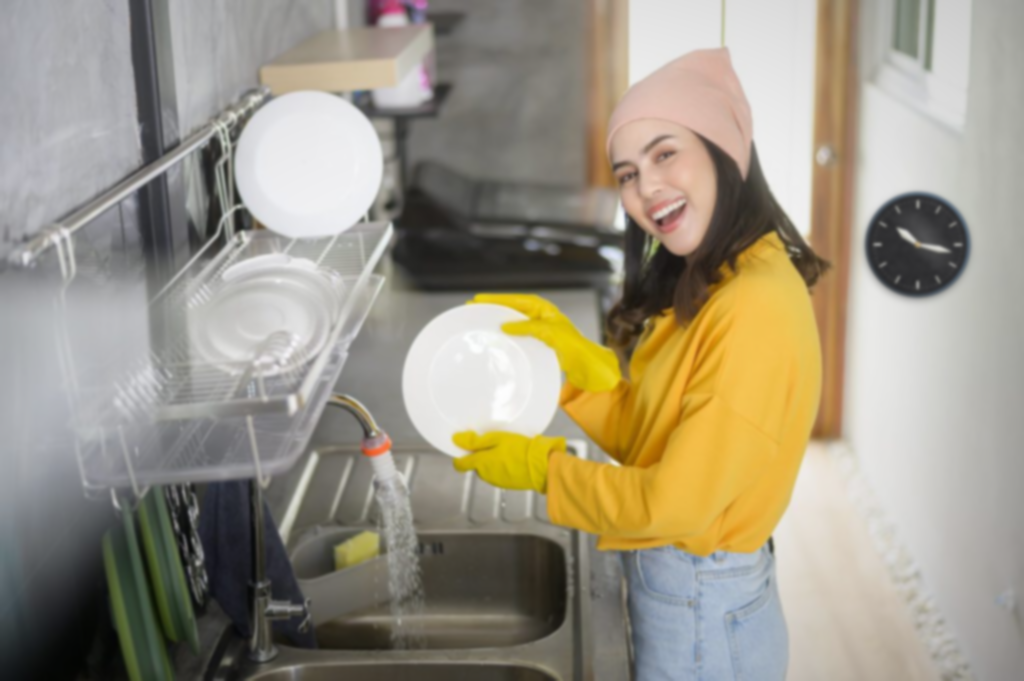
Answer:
{"hour": 10, "minute": 17}
